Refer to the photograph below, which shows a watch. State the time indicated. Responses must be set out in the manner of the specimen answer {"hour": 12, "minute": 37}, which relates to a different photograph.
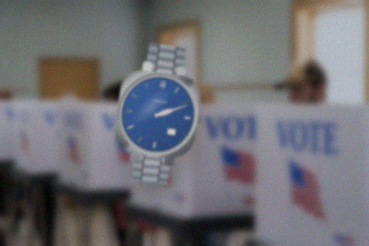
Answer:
{"hour": 2, "minute": 11}
